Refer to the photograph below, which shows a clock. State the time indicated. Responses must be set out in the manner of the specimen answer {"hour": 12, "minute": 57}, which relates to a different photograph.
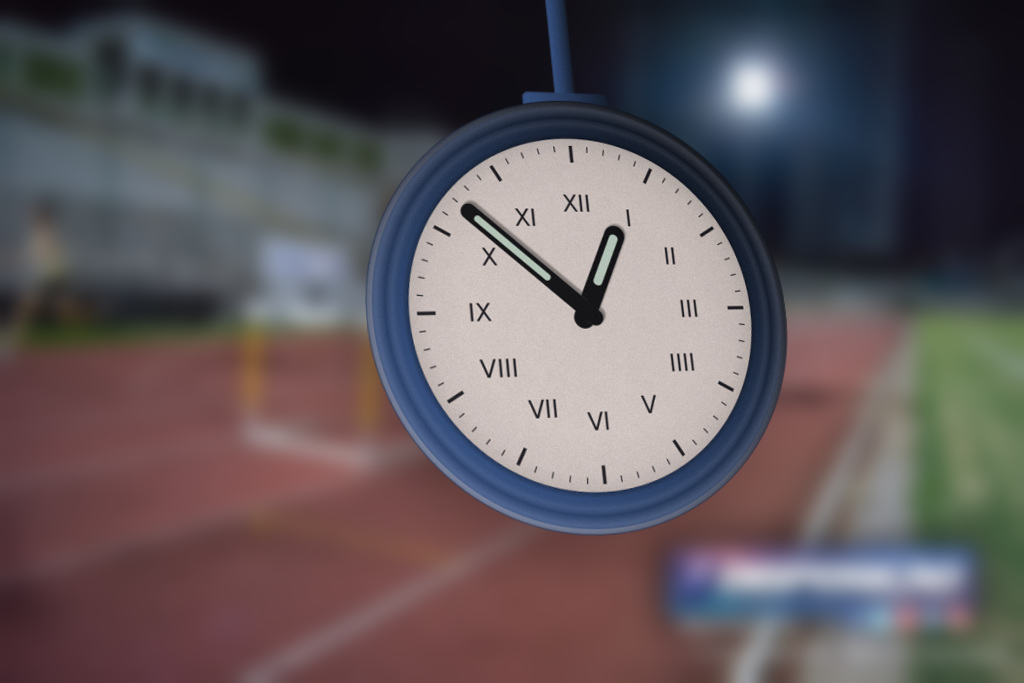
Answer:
{"hour": 12, "minute": 52}
